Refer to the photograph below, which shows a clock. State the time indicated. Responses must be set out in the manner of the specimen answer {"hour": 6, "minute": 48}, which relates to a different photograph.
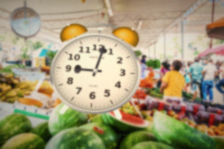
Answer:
{"hour": 9, "minute": 2}
